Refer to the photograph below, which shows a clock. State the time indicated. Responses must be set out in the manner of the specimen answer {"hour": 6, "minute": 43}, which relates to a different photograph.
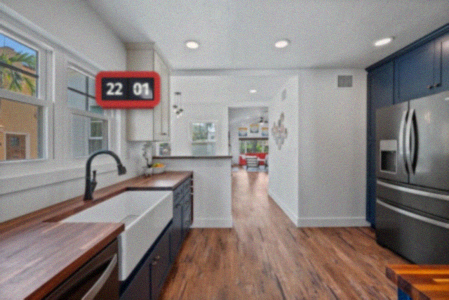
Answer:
{"hour": 22, "minute": 1}
